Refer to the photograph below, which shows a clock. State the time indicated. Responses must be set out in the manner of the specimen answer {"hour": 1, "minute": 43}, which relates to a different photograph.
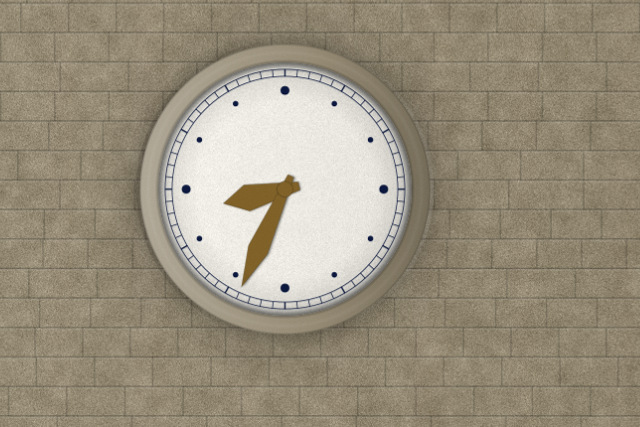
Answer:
{"hour": 8, "minute": 34}
